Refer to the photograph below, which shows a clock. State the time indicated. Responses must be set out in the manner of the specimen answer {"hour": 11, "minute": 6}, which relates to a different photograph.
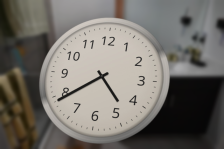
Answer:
{"hour": 4, "minute": 39}
